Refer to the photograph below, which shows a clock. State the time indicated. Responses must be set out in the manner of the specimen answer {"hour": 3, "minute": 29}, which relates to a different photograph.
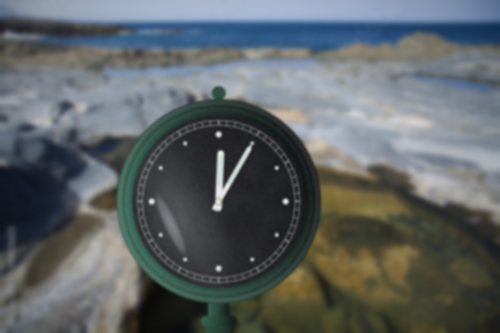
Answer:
{"hour": 12, "minute": 5}
